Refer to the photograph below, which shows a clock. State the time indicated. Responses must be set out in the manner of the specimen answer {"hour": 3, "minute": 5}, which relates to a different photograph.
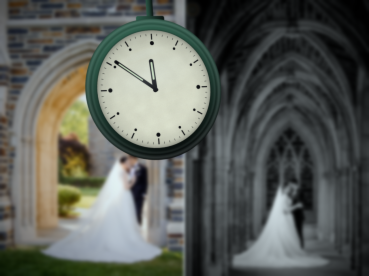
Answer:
{"hour": 11, "minute": 51}
